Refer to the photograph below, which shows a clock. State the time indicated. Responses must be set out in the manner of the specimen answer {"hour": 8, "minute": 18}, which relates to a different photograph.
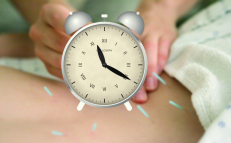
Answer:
{"hour": 11, "minute": 20}
